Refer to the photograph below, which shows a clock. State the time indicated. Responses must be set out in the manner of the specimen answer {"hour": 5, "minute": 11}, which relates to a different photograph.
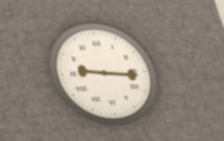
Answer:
{"hour": 9, "minute": 16}
